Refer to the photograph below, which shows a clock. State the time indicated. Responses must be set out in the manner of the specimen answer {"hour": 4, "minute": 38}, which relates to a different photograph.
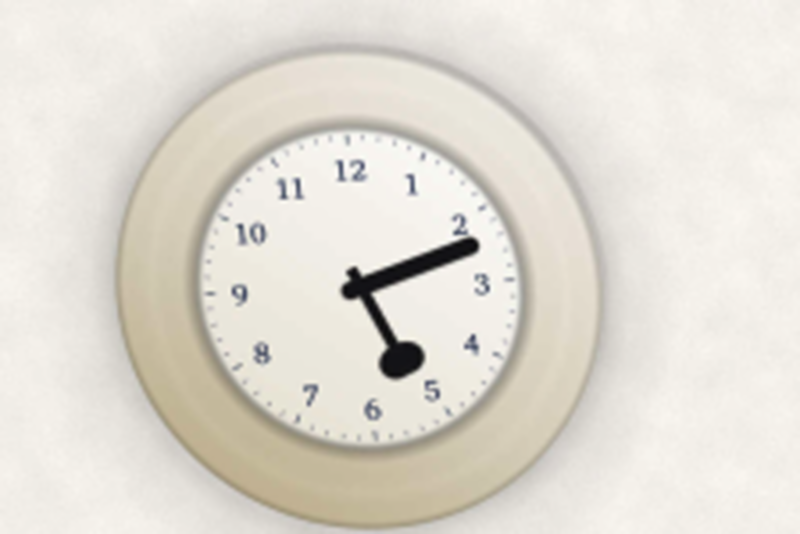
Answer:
{"hour": 5, "minute": 12}
